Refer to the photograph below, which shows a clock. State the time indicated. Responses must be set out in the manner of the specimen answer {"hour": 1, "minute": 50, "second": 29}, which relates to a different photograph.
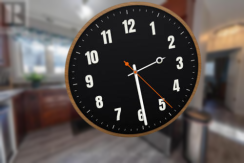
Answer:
{"hour": 2, "minute": 29, "second": 24}
